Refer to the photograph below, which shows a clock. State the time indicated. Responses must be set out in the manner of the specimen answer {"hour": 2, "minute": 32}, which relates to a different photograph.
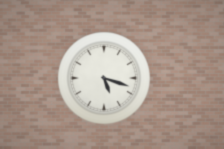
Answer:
{"hour": 5, "minute": 18}
